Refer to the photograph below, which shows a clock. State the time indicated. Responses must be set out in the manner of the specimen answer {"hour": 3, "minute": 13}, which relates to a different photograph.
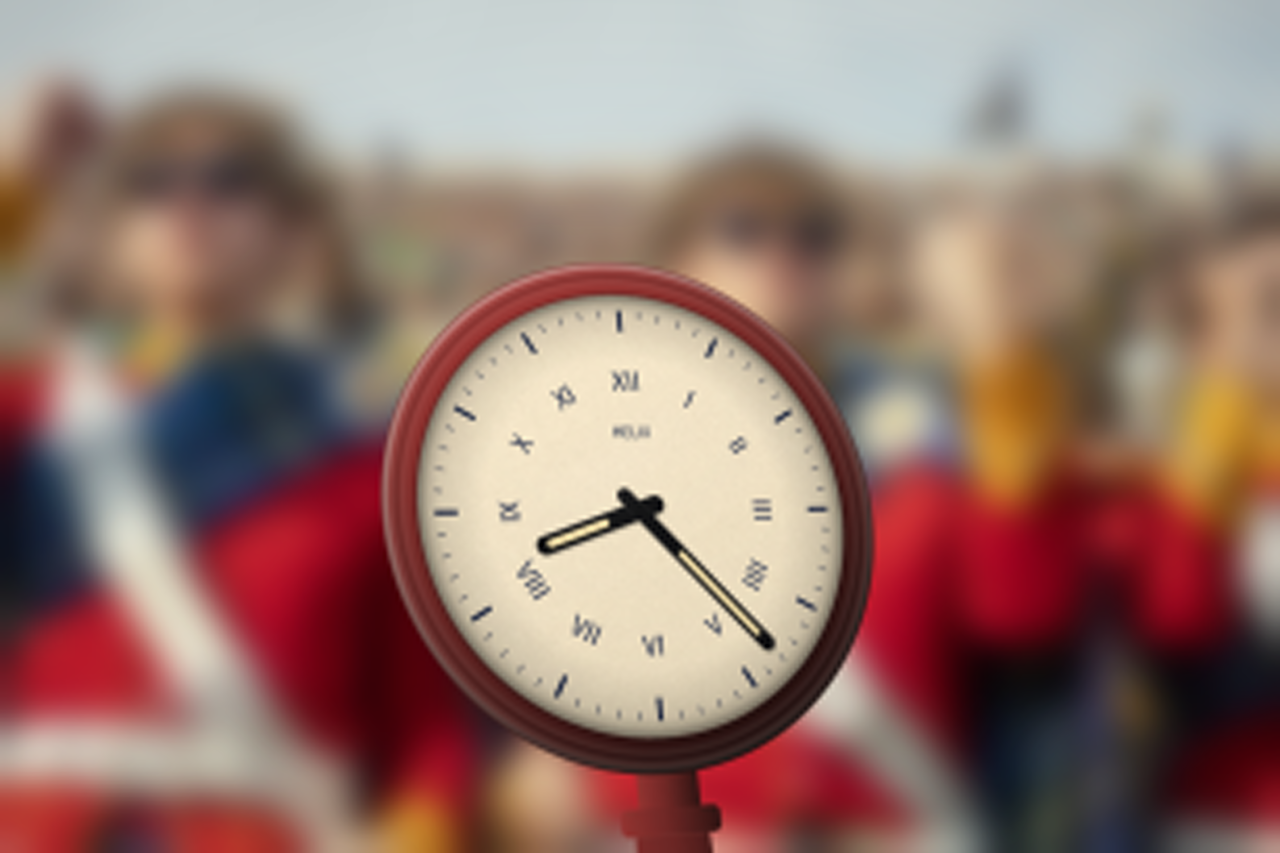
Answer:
{"hour": 8, "minute": 23}
